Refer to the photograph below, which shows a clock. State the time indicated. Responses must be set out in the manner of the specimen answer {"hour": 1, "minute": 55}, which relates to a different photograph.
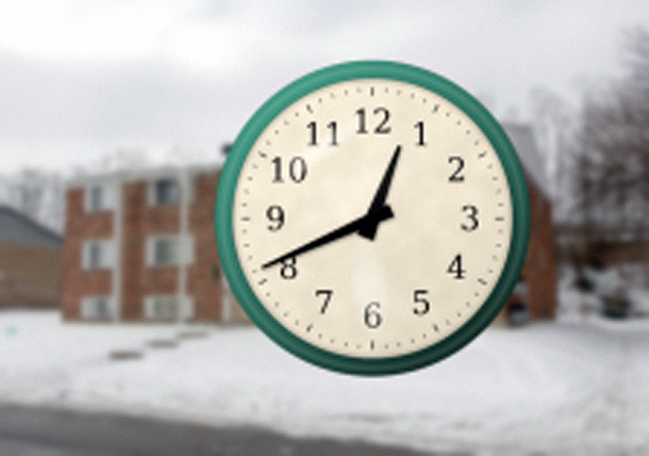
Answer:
{"hour": 12, "minute": 41}
